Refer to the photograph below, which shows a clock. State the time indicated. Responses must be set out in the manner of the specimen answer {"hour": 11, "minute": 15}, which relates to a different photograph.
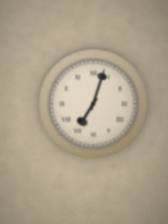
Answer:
{"hour": 7, "minute": 3}
